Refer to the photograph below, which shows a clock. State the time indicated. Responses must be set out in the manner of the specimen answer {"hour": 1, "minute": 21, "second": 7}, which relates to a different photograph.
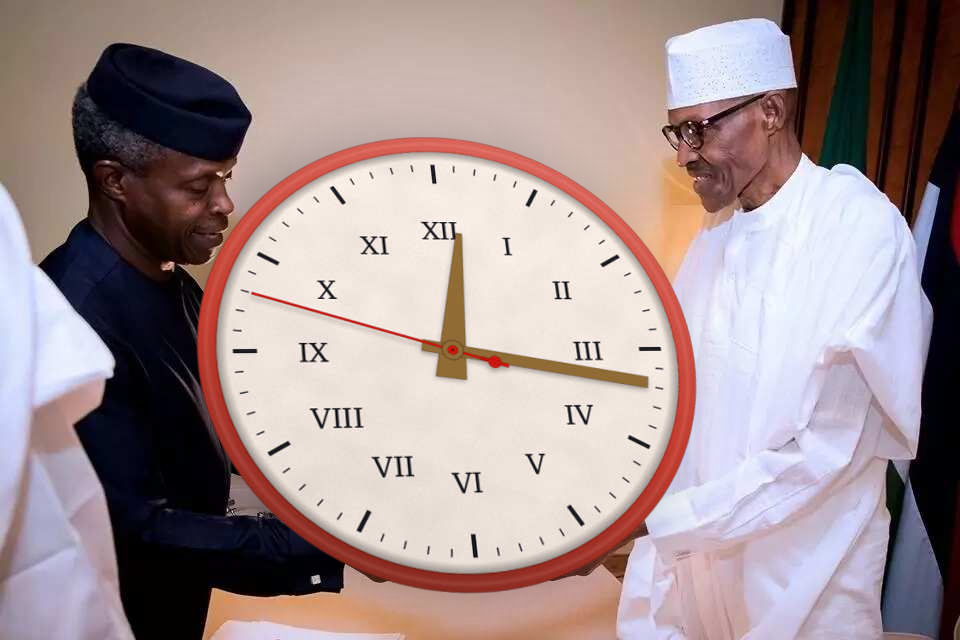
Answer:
{"hour": 12, "minute": 16, "second": 48}
